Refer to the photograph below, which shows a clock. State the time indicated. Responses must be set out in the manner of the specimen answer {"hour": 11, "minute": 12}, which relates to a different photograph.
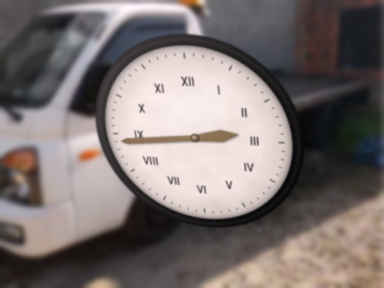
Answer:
{"hour": 2, "minute": 44}
